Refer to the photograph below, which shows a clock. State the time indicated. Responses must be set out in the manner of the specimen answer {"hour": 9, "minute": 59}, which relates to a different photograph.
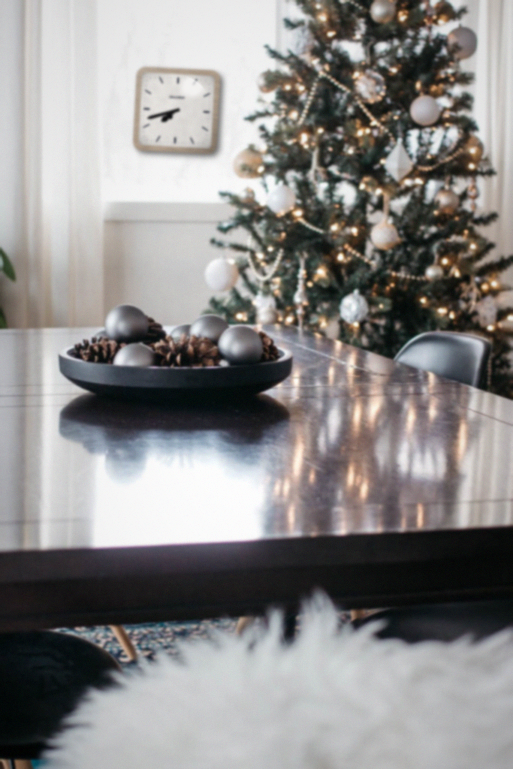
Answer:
{"hour": 7, "minute": 42}
